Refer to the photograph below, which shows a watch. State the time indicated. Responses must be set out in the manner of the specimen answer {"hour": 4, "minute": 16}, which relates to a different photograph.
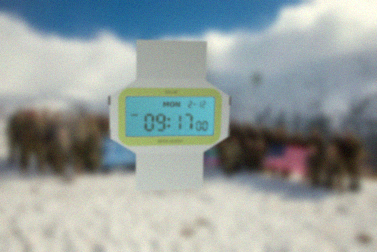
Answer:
{"hour": 9, "minute": 17}
